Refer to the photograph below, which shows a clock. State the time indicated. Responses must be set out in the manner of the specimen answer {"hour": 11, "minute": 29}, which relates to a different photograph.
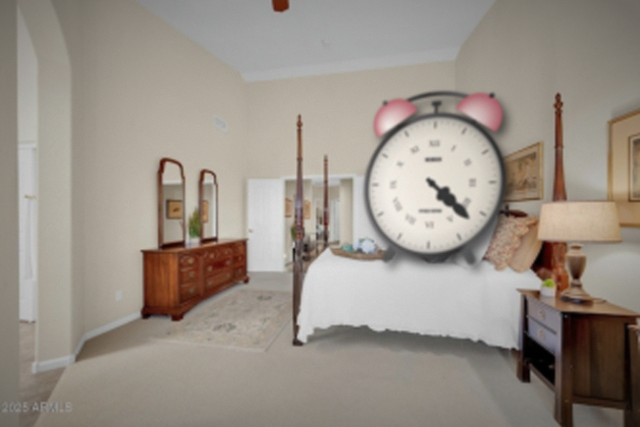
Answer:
{"hour": 4, "minute": 22}
